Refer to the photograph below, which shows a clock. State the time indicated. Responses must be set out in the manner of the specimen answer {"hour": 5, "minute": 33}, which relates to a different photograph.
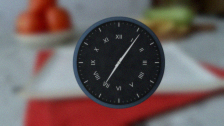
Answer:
{"hour": 7, "minute": 6}
